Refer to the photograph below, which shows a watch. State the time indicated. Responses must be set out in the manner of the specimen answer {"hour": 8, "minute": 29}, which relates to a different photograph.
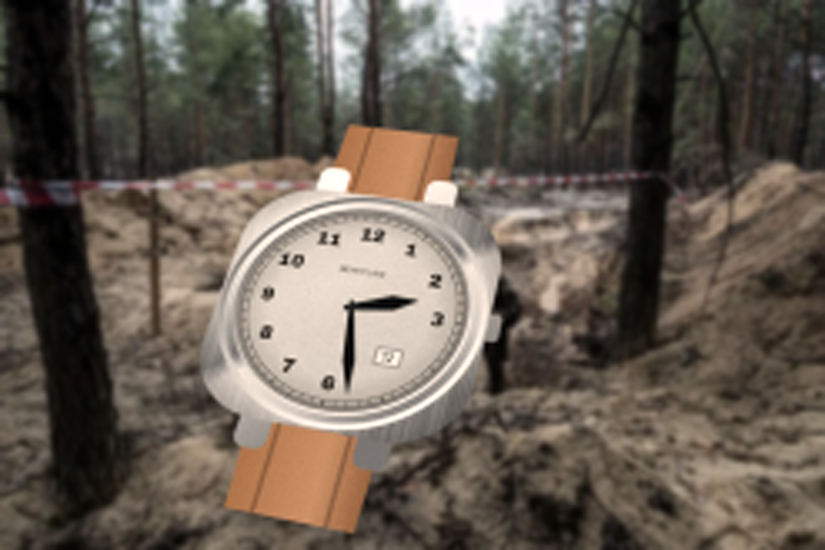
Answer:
{"hour": 2, "minute": 28}
